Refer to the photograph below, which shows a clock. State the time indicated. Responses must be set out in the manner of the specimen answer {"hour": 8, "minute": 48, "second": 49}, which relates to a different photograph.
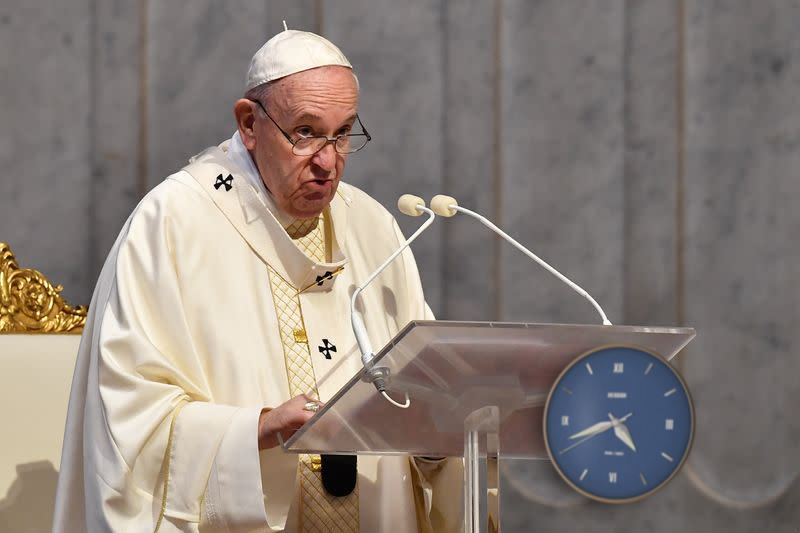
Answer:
{"hour": 4, "minute": 41, "second": 40}
